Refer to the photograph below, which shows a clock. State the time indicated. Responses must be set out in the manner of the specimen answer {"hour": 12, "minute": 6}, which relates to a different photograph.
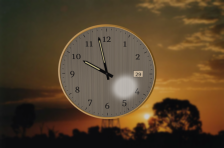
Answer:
{"hour": 9, "minute": 58}
